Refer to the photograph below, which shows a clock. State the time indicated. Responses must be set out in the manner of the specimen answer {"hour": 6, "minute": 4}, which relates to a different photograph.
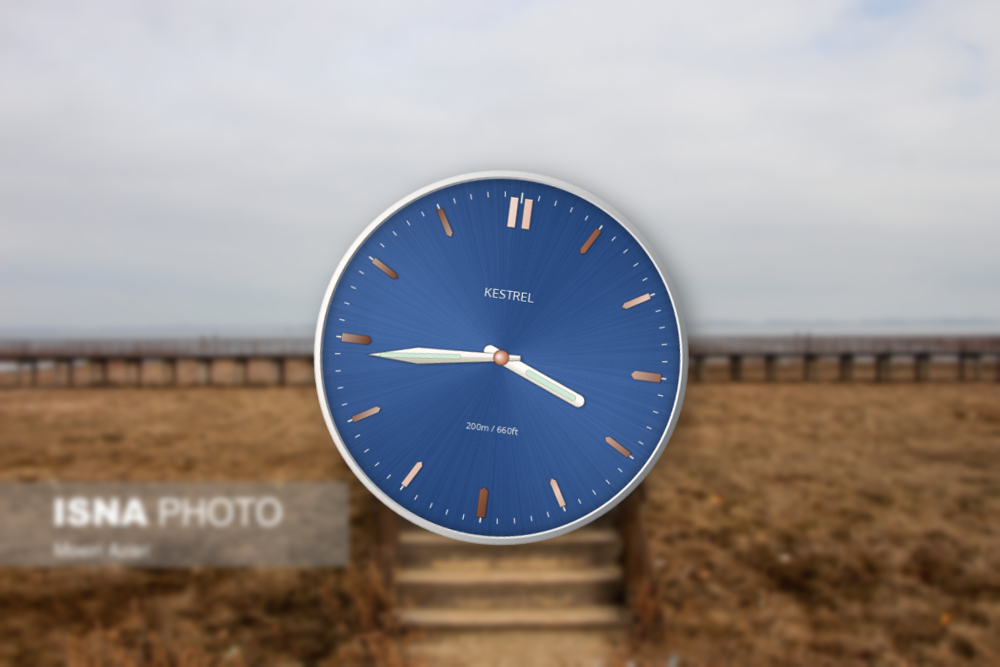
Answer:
{"hour": 3, "minute": 44}
